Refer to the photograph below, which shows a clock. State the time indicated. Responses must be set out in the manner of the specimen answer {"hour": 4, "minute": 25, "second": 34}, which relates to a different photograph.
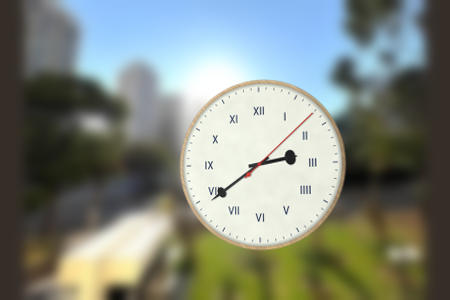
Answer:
{"hour": 2, "minute": 39, "second": 8}
